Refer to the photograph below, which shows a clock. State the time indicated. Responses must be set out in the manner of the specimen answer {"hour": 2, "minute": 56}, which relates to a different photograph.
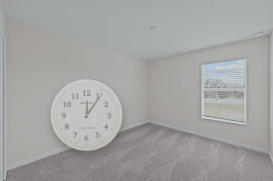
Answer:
{"hour": 12, "minute": 6}
